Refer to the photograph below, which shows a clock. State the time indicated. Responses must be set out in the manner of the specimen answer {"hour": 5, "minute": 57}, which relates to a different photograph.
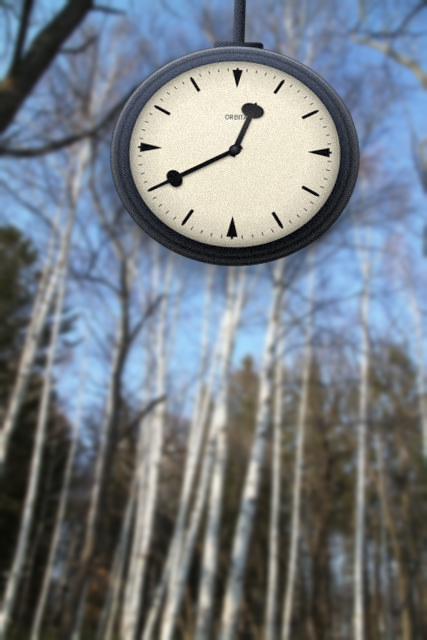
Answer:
{"hour": 12, "minute": 40}
